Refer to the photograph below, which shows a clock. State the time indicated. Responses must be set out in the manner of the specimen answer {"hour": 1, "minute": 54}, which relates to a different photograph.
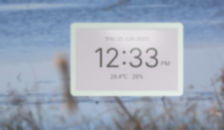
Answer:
{"hour": 12, "minute": 33}
